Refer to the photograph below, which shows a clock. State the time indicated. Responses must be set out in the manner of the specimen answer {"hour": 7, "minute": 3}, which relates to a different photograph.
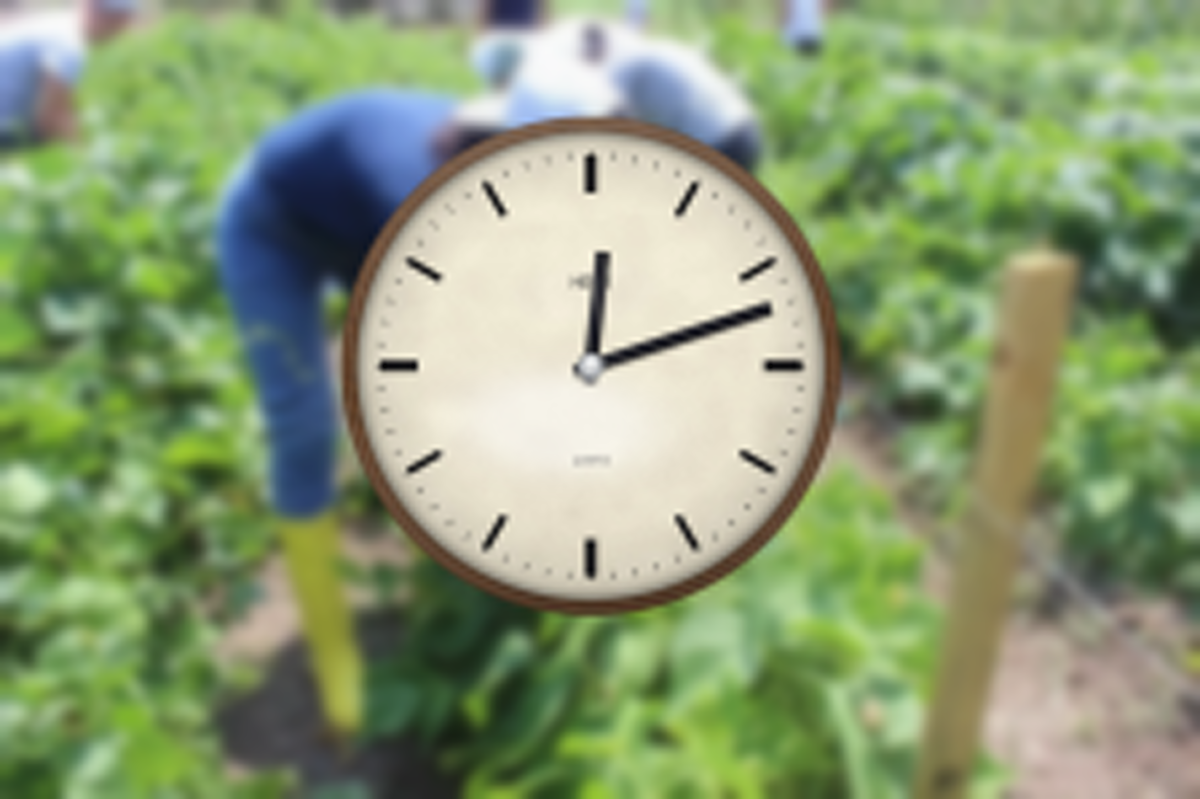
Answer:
{"hour": 12, "minute": 12}
